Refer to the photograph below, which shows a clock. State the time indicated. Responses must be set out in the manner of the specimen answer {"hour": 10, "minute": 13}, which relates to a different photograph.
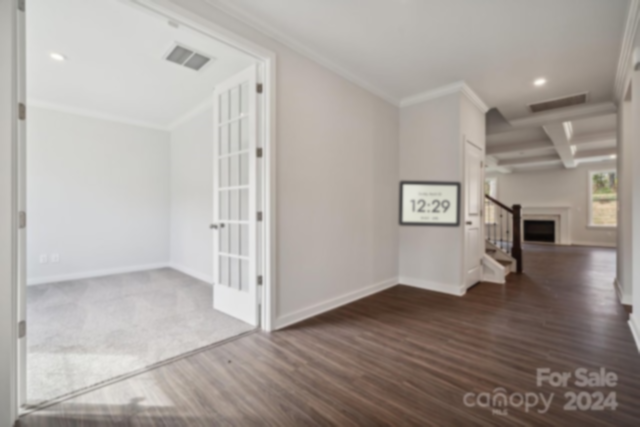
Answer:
{"hour": 12, "minute": 29}
